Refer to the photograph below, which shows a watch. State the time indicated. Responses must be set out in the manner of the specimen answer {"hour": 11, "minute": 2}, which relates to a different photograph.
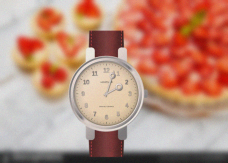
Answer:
{"hour": 2, "minute": 3}
